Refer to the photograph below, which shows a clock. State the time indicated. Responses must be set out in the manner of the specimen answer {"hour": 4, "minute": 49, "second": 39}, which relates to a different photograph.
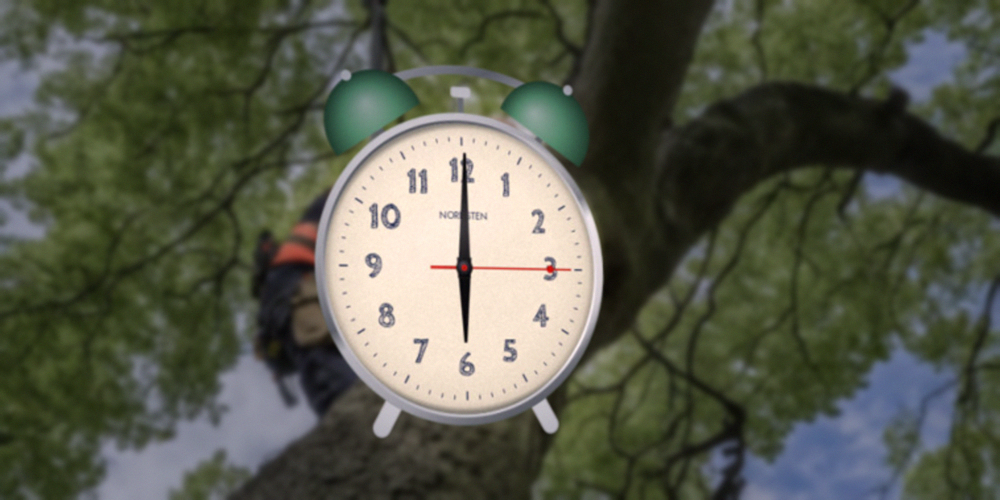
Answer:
{"hour": 6, "minute": 0, "second": 15}
